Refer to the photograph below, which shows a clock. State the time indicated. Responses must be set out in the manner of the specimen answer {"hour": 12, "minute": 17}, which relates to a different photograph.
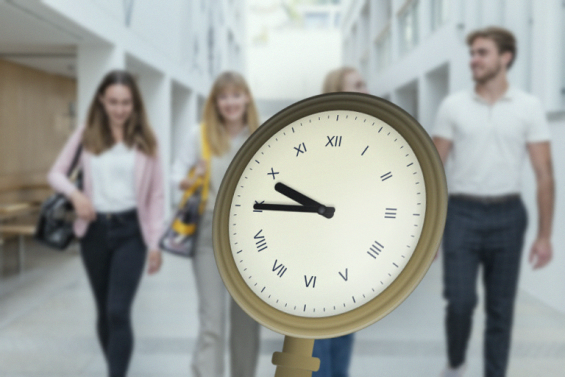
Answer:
{"hour": 9, "minute": 45}
